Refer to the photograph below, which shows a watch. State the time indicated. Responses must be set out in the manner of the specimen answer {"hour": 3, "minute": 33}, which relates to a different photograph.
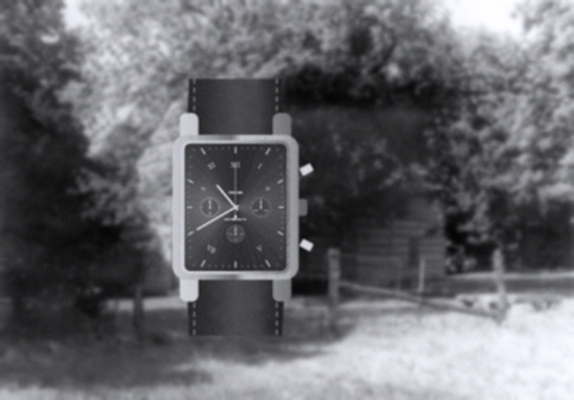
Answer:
{"hour": 10, "minute": 40}
